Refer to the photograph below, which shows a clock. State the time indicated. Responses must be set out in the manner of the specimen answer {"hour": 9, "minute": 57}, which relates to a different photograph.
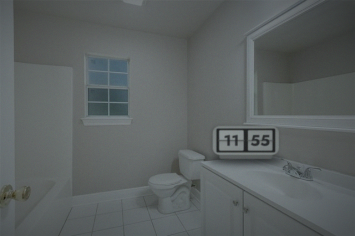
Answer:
{"hour": 11, "minute": 55}
